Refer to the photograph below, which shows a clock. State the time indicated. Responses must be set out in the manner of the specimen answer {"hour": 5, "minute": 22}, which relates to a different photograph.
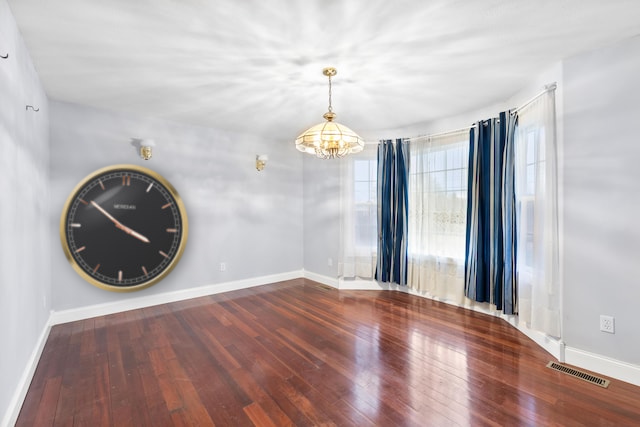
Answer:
{"hour": 3, "minute": 51}
